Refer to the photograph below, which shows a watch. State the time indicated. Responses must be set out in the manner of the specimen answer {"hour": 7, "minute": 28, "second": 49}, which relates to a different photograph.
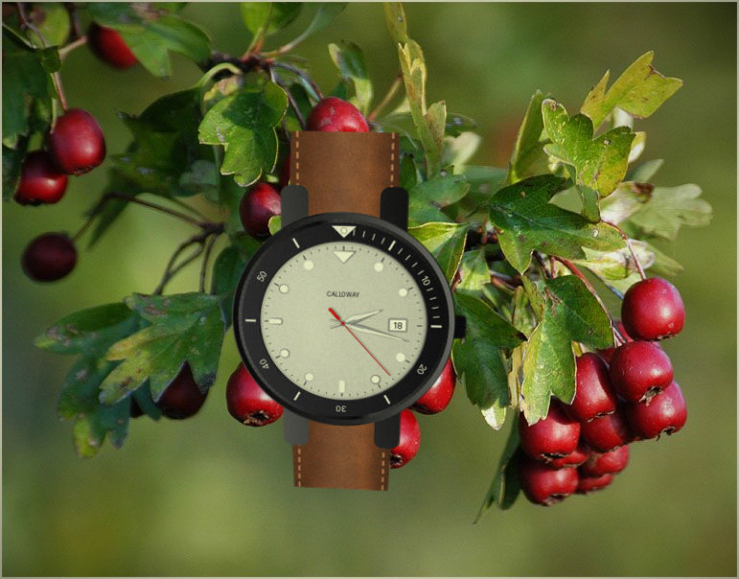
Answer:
{"hour": 2, "minute": 17, "second": 23}
